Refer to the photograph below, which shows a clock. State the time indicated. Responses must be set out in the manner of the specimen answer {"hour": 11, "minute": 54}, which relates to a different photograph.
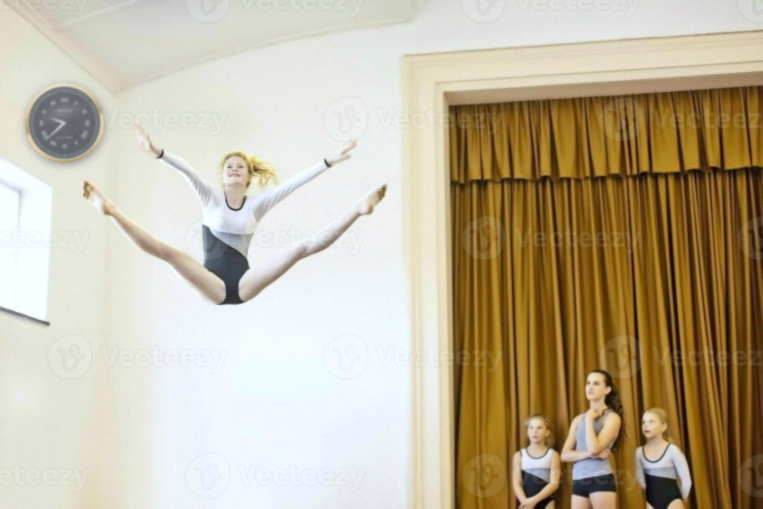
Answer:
{"hour": 9, "minute": 38}
